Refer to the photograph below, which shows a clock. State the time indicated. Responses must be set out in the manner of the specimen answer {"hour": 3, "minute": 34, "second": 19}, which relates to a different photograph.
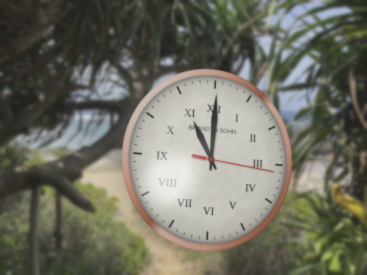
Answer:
{"hour": 11, "minute": 0, "second": 16}
